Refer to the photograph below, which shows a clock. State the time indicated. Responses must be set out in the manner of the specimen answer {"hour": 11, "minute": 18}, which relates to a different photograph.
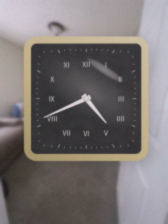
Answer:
{"hour": 4, "minute": 41}
